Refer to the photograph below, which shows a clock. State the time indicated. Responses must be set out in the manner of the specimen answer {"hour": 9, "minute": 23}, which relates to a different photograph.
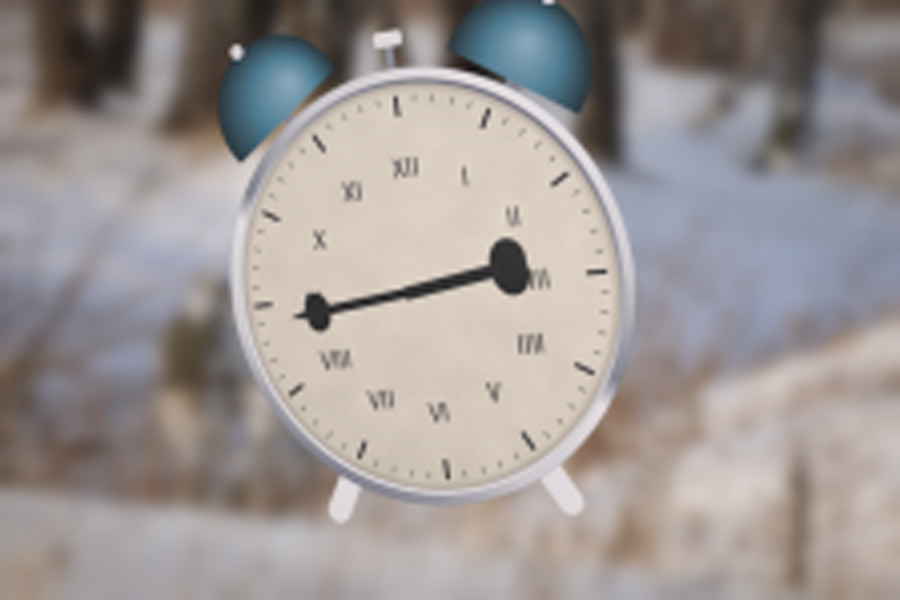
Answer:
{"hour": 2, "minute": 44}
